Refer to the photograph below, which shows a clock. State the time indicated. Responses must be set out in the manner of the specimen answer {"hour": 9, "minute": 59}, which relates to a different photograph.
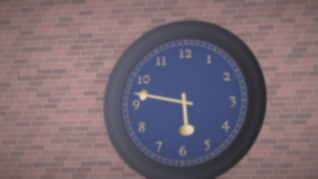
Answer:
{"hour": 5, "minute": 47}
